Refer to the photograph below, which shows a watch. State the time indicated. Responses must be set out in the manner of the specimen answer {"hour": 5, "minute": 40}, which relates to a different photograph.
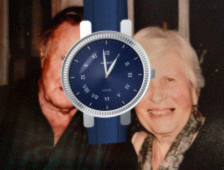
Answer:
{"hour": 12, "minute": 59}
